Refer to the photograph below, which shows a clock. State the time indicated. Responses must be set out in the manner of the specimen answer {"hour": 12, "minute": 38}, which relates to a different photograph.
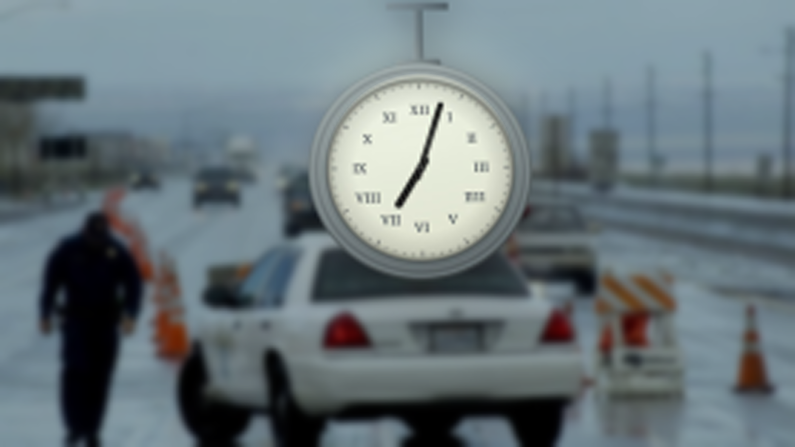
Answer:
{"hour": 7, "minute": 3}
